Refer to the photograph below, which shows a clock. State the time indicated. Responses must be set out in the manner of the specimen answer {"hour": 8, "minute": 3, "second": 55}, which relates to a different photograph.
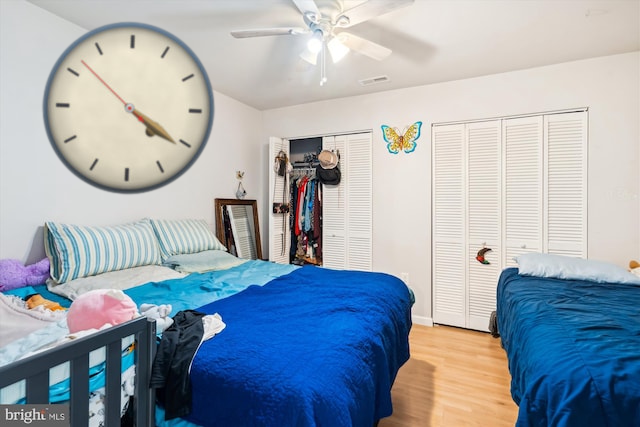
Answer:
{"hour": 4, "minute": 20, "second": 52}
